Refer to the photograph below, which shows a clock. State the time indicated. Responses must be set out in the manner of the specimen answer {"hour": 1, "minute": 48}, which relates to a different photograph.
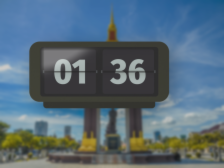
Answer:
{"hour": 1, "minute": 36}
